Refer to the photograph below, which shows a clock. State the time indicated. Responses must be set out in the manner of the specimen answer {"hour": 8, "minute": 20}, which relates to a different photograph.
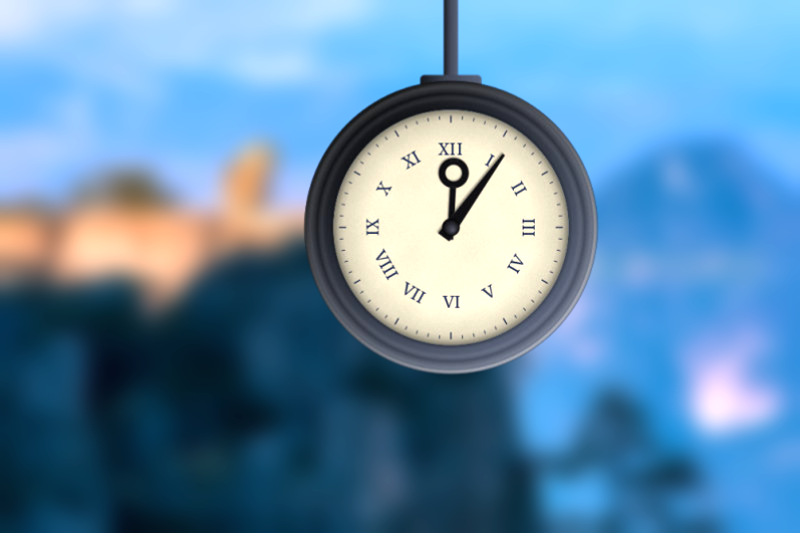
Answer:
{"hour": 12, "minute": 6}
